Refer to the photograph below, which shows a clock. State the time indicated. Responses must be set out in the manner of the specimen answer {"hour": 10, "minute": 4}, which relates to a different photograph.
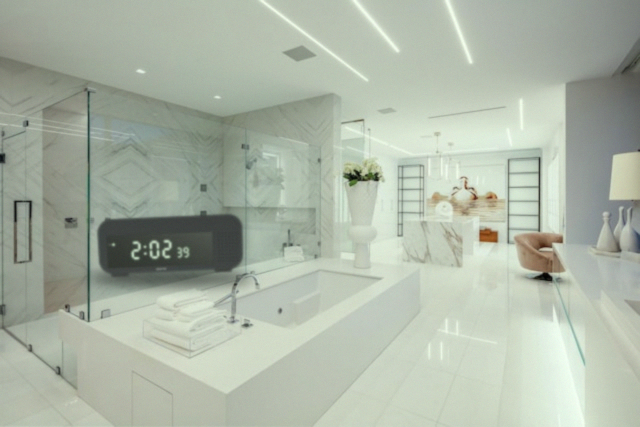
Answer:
{"hour": 2, "minute": 2}
